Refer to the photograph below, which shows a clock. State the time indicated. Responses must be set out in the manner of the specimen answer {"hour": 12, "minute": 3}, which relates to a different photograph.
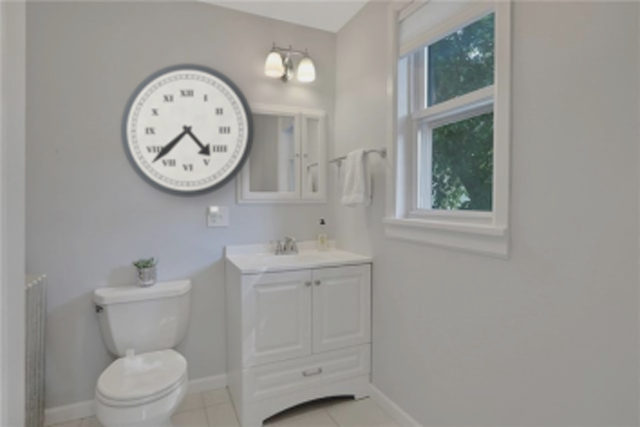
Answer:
{"hour": 4, "minute": 38}
